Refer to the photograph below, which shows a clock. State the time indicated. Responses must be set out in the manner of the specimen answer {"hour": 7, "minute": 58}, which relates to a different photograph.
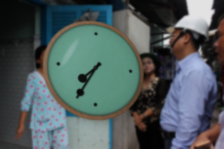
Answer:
{"hour": 7, "minute": 35}
